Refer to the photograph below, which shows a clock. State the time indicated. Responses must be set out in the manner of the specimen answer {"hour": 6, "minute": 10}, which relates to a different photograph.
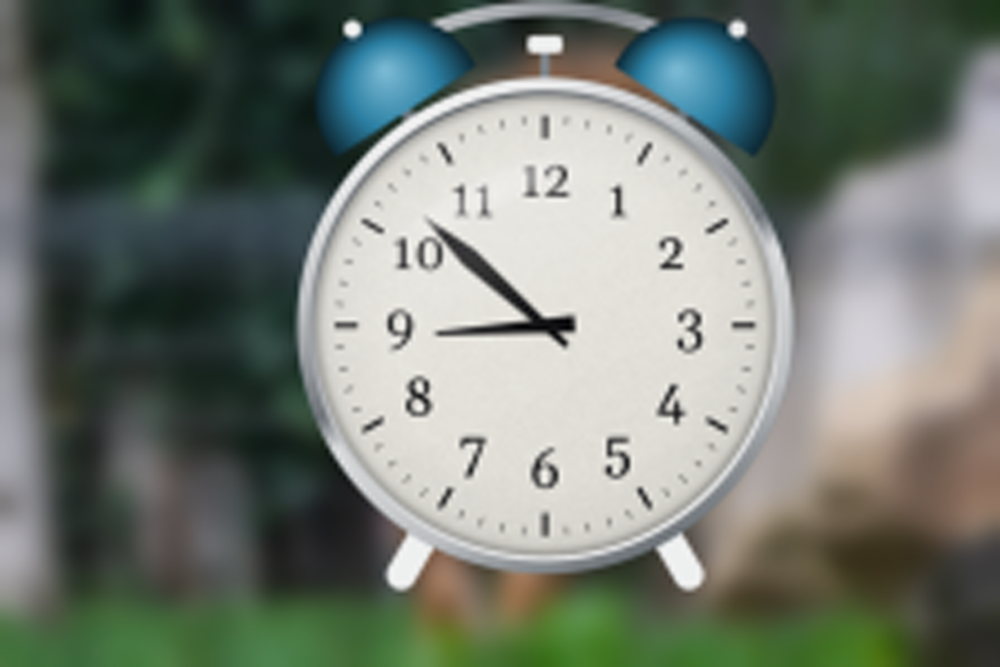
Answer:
{"hour": 8, "minute": 52}
